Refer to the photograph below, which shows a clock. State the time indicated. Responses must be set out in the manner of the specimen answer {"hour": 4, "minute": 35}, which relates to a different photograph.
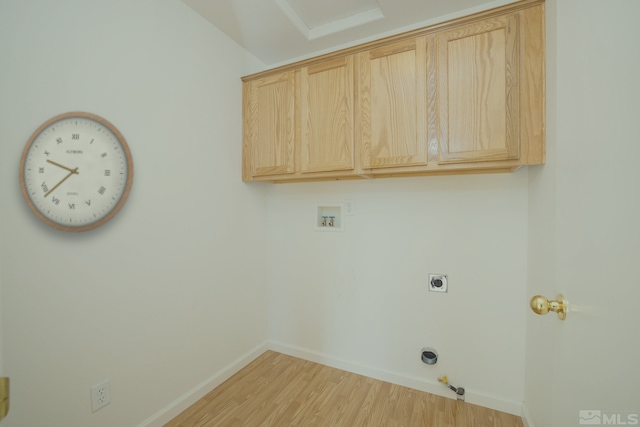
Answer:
{"hour": 9, "minute": 38}
